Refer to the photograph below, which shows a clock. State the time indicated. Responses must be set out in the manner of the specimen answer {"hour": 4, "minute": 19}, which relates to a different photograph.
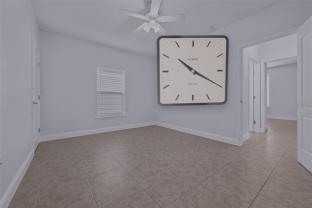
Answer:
{"hour": 10, "minute": 20}
